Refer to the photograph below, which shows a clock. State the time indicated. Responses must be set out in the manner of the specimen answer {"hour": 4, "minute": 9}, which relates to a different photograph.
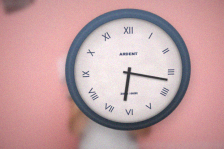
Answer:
{"hour": 6, "minute": 17}
